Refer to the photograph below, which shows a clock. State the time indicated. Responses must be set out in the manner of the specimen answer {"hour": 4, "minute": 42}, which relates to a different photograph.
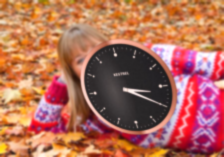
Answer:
{"hour": 3, "minute": 20}
